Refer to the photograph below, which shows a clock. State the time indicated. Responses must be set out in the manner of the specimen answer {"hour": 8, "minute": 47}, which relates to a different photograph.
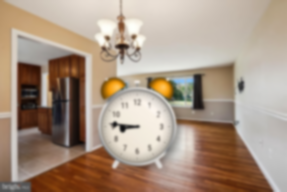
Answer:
{"hour": 8, "minute": 46}
